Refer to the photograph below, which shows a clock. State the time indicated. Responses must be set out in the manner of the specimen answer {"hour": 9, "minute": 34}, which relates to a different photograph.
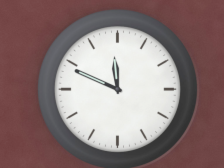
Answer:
{"hour": 11, "minute": 49}
